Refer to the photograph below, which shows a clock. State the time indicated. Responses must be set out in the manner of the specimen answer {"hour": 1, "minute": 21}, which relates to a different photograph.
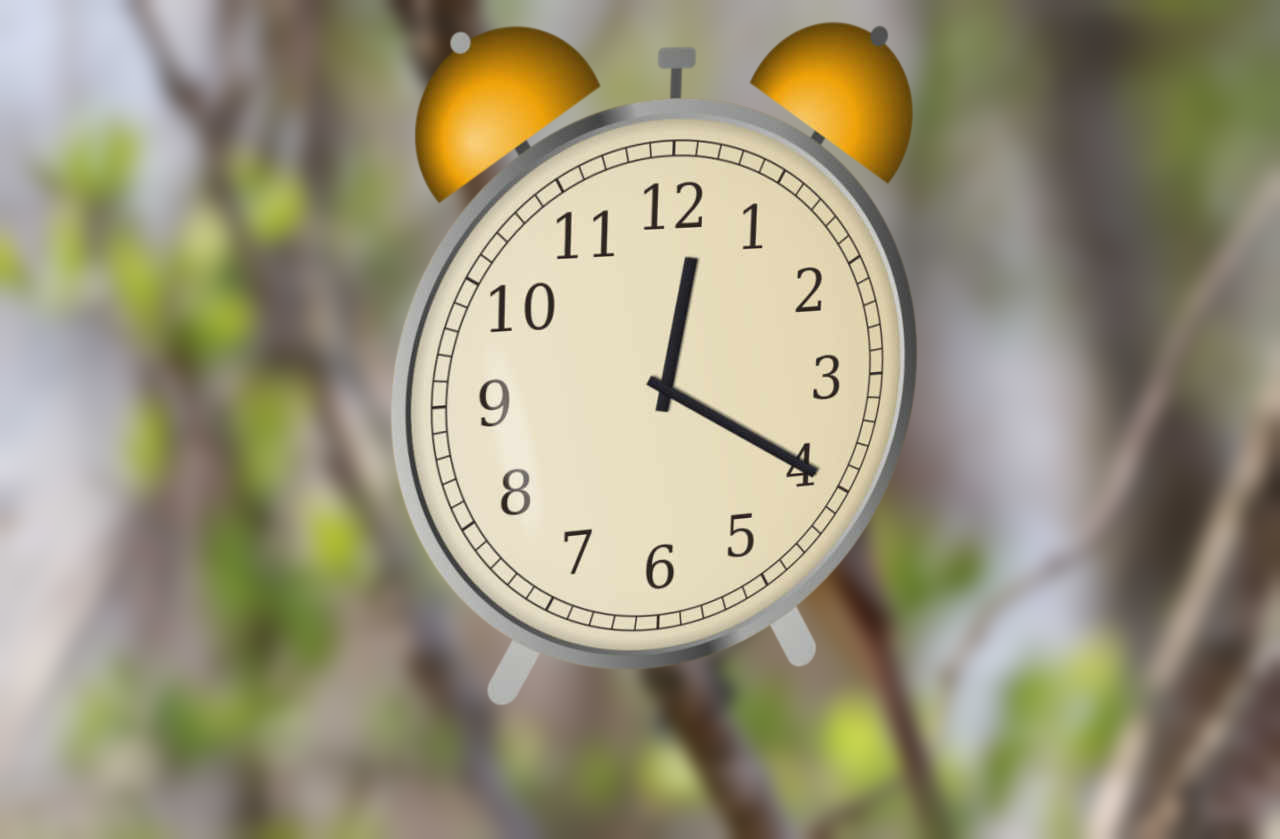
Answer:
{"hour": 12, "minute": 20}
